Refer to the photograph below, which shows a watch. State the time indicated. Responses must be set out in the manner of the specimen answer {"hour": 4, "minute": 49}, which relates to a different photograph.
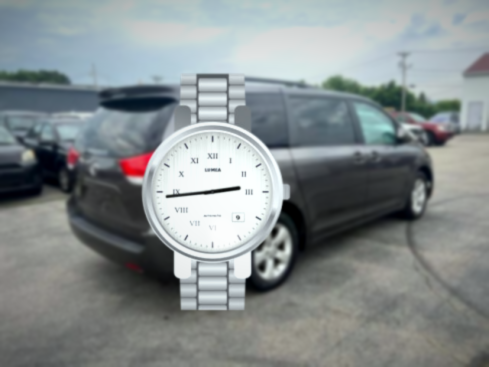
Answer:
{"hour": 2, "minute": 44}
